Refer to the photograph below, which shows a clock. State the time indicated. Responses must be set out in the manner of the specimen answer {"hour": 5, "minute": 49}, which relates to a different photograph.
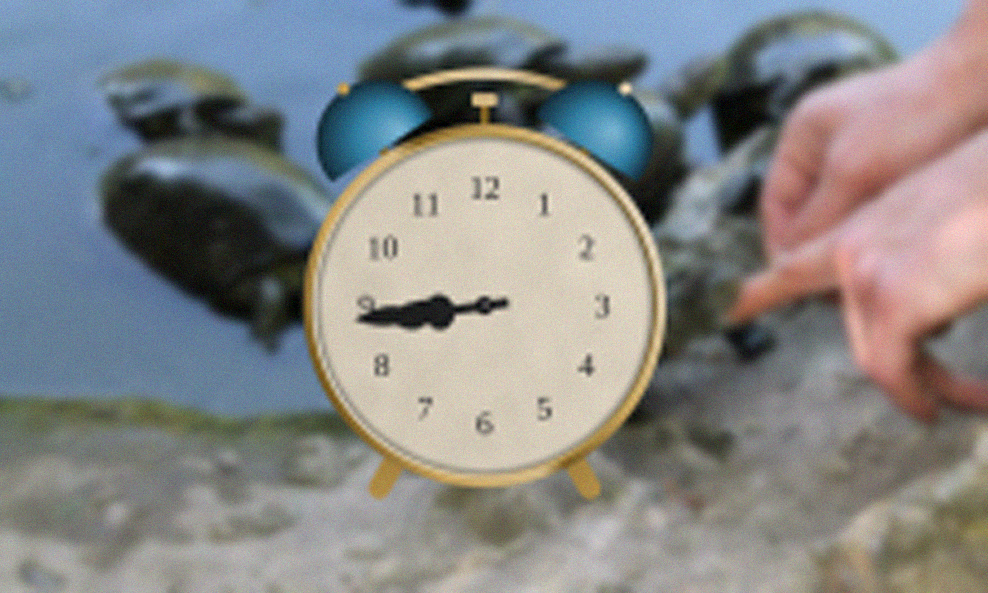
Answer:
{"hour": 8, "minute": 44}
